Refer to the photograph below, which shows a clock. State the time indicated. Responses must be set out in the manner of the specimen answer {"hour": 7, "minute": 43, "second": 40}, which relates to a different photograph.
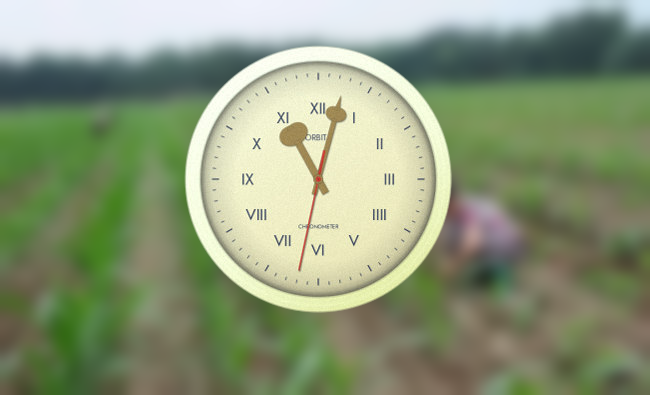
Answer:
{"hour": 11, "minute": 2, "second": 32}
